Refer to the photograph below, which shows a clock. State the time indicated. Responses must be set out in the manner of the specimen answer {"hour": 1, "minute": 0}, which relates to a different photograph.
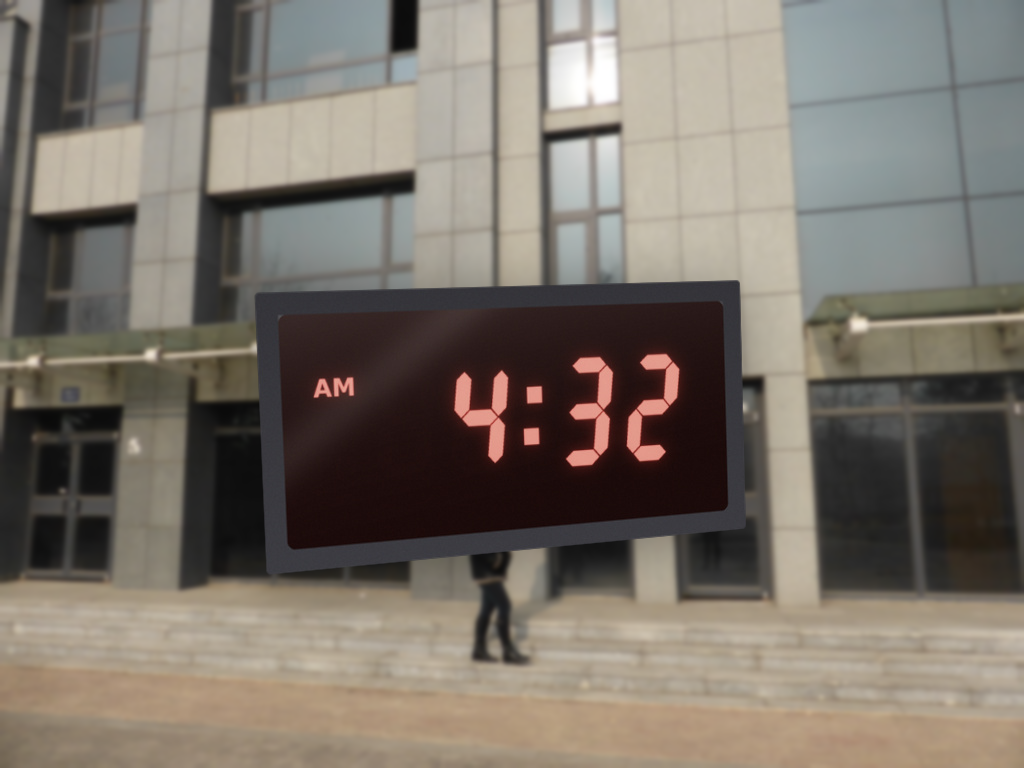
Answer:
{"hour": 4, "minute": 32}
